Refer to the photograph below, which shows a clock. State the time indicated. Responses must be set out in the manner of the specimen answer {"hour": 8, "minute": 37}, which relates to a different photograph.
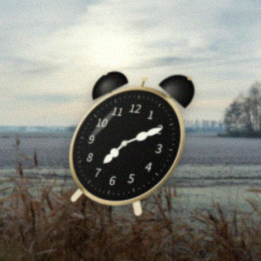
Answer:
{"hour": 7, "minute": 10}
